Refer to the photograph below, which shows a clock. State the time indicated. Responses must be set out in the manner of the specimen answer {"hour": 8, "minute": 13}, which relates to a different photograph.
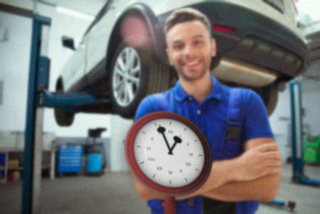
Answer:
{"hour": 12, "minute": 56}
